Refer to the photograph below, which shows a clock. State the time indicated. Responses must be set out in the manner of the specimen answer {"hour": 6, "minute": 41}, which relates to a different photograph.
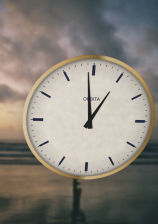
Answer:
{"hour": 12, "minute": 59}
